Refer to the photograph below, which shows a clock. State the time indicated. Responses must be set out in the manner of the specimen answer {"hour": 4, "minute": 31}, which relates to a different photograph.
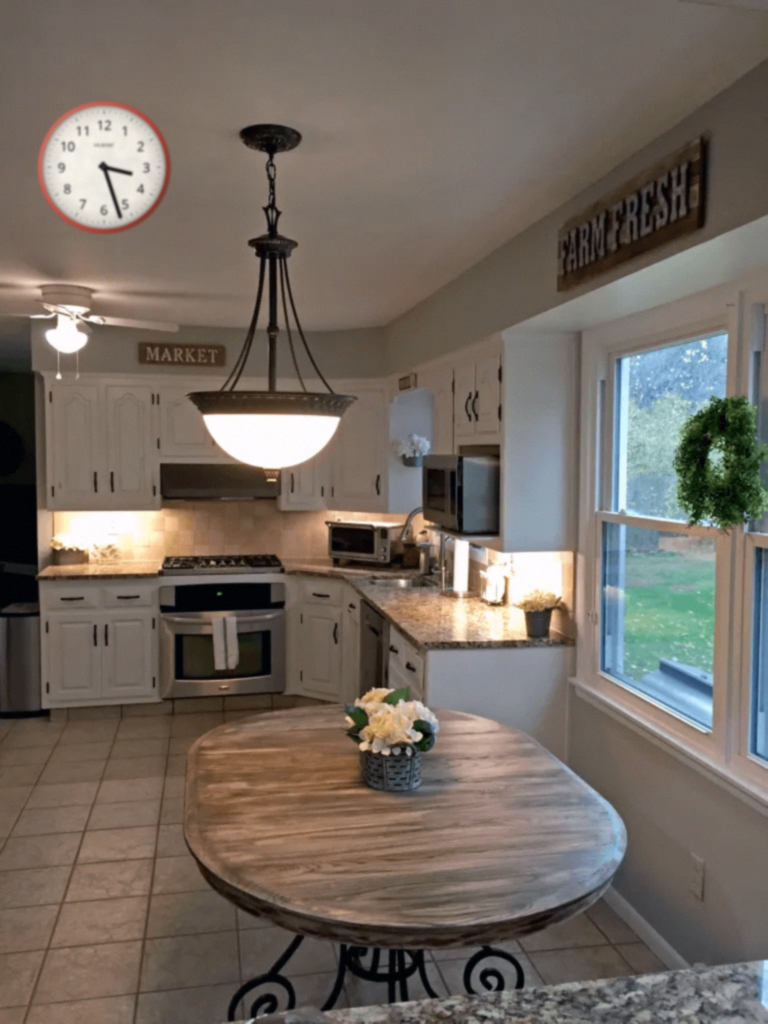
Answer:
{"hour": 3, "minute": 27}
